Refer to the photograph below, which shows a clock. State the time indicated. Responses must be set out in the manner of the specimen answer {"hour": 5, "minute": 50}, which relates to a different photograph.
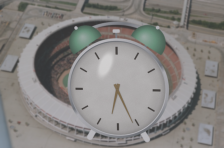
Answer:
{"hour": 6, "minute": 26}
